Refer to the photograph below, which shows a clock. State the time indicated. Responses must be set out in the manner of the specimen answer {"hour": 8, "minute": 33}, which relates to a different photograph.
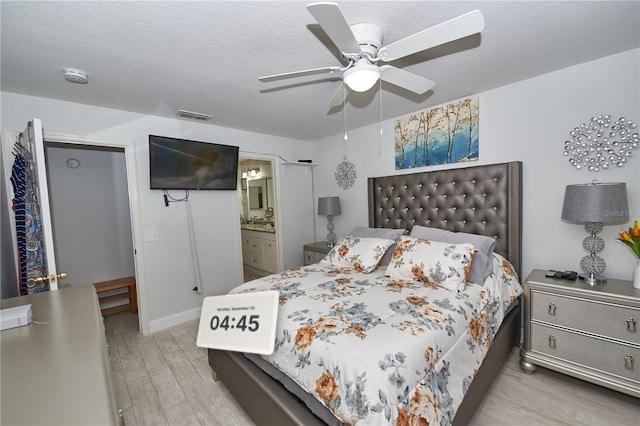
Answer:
{"hour": 4, "minute": 45}
